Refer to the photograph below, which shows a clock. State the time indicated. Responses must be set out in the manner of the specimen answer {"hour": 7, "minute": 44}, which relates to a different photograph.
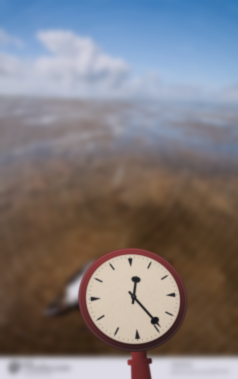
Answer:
{"hour": 12, "minute": 24}
